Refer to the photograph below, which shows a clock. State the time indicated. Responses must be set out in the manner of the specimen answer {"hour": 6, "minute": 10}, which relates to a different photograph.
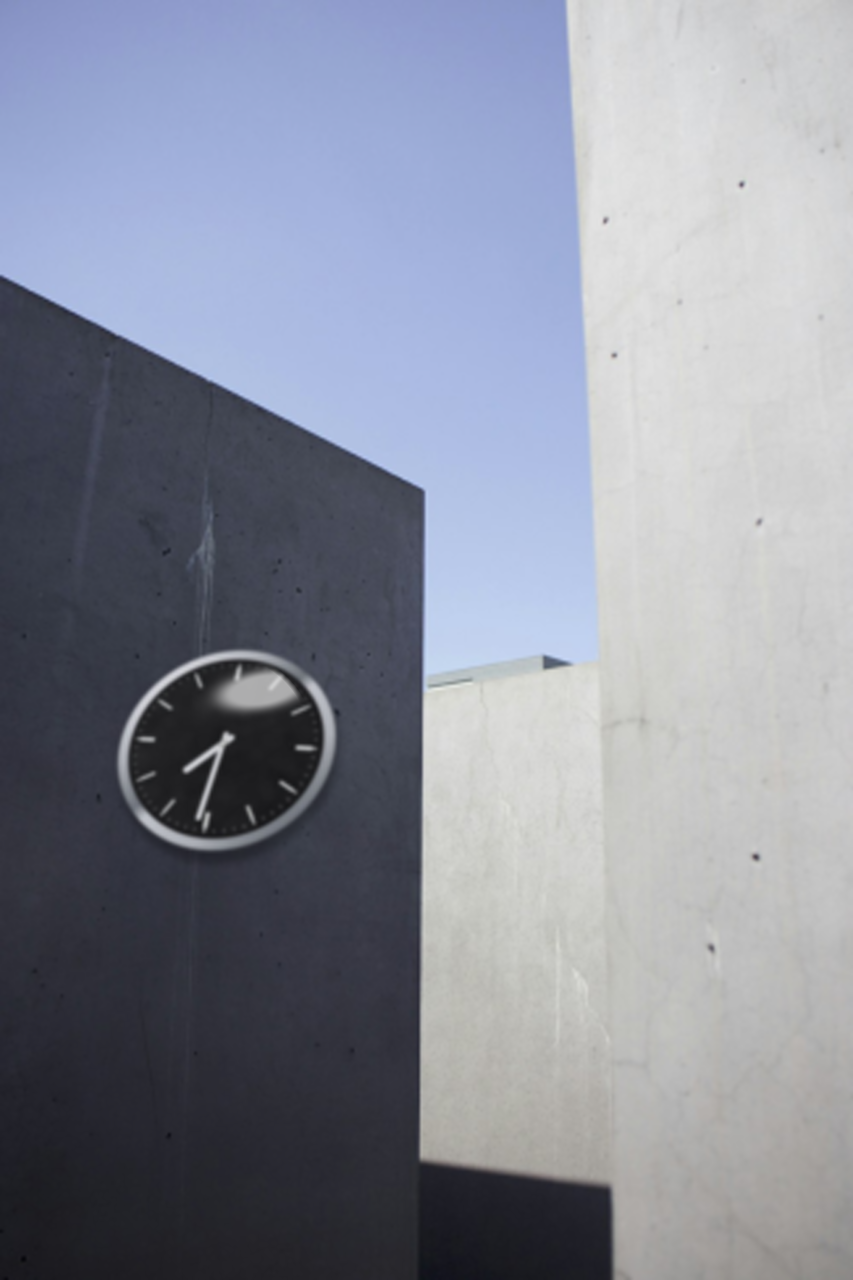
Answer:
{"hour": 7, "minute": 31}
